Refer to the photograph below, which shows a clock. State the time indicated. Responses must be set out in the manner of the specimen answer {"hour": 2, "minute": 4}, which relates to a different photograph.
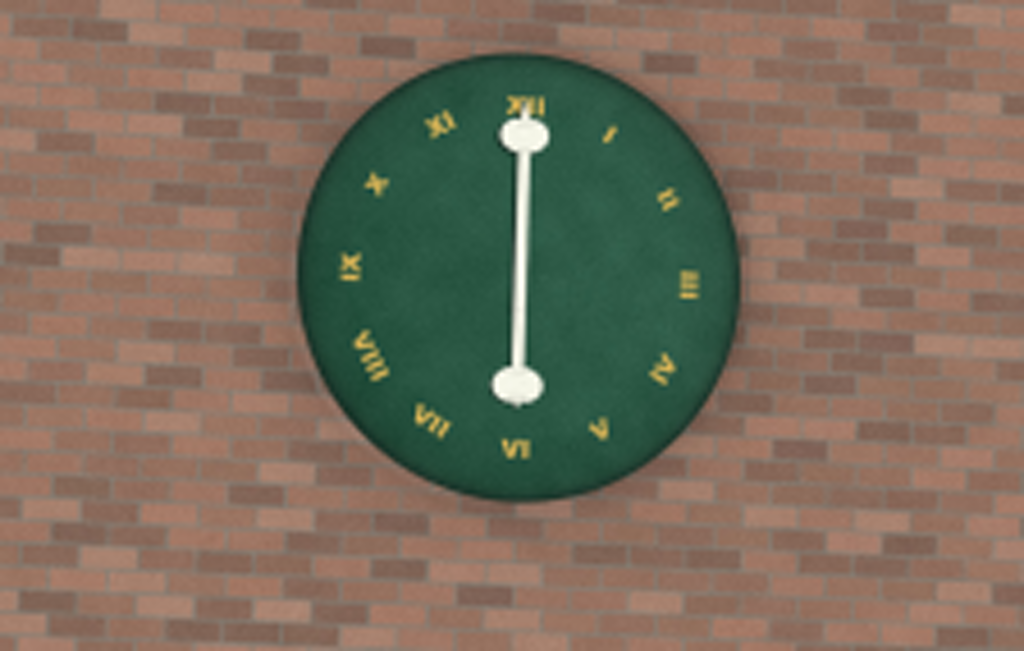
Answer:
{"hour": 6, "minute": 0}
